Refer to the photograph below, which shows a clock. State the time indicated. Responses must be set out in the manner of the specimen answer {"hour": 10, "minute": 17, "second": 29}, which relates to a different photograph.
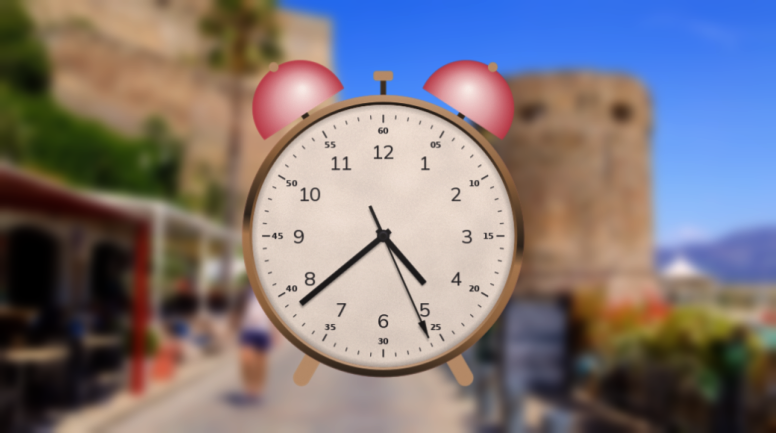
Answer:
{"hour": 4, "minute": 38, "second": 26}
